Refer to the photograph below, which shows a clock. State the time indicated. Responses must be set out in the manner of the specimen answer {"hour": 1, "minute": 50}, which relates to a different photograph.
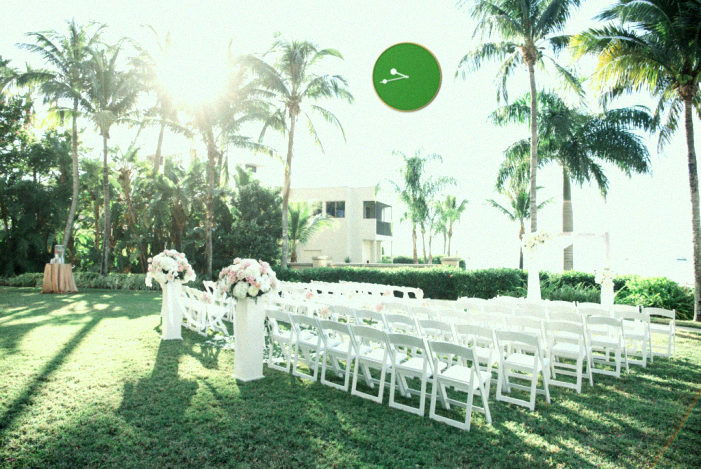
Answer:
{"hour": 9, "minute": 43}
